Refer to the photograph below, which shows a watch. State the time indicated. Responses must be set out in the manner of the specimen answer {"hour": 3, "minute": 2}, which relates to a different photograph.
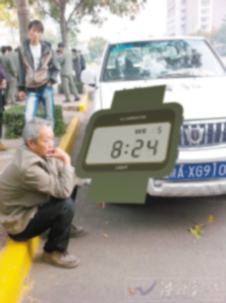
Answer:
{"hour": 8, "minute": 24}
